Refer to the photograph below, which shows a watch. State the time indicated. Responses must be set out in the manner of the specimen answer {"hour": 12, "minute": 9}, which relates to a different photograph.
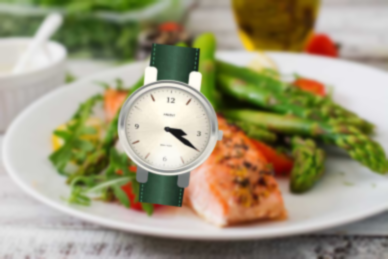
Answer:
{"hour": 3, "minute": 20}
